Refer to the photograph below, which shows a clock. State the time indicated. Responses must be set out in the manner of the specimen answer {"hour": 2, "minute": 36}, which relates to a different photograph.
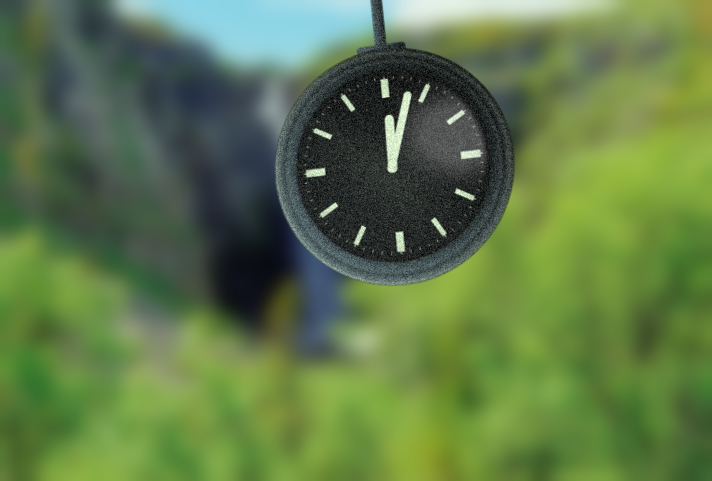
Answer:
{"hour": 12, "minute": 3}
